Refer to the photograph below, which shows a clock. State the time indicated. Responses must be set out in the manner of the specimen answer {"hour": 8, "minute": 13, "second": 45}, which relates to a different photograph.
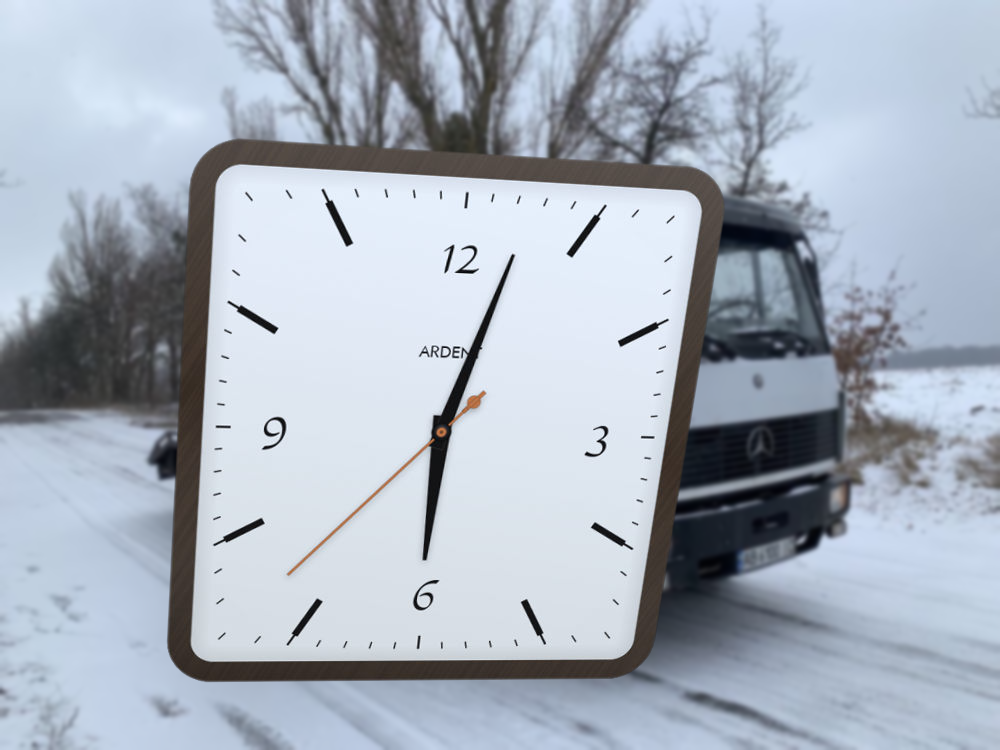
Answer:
{"hour": 6, "minute": 2, "second": 37}
